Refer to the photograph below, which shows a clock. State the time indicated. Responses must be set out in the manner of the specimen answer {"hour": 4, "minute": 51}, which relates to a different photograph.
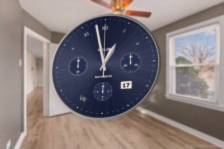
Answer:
{"hour": 12, "minute": 58}
